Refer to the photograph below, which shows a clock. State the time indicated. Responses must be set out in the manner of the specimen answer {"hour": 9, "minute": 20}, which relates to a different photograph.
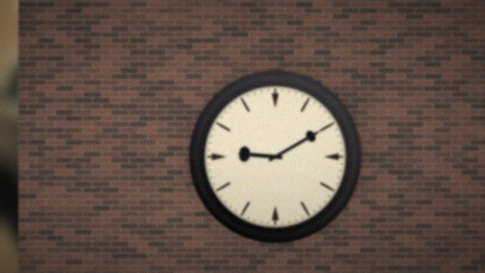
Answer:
{"hour": 9, "minute": 10}
